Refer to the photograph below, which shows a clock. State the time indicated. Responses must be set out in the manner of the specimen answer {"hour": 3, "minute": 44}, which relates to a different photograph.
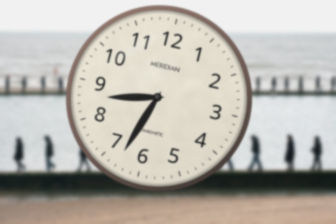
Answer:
{"hour": 8, "minute": 33}
